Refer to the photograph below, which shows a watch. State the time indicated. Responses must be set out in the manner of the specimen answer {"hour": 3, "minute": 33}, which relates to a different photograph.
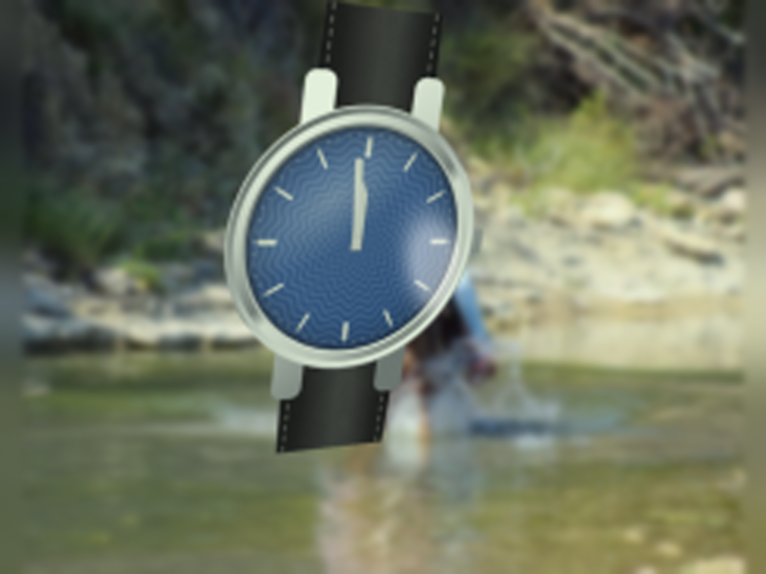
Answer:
{"hour": 11, "minute": 59}
